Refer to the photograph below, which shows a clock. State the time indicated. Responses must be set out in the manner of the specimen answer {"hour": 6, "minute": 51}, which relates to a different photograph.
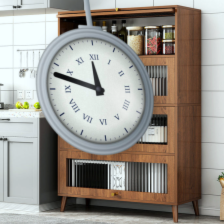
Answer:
{"hour": 11, "minute": 48}
